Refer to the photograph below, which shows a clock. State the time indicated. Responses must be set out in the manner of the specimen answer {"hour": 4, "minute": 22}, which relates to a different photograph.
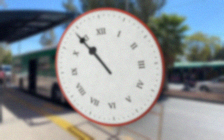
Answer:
{"hour": 10, "minute": 54}
